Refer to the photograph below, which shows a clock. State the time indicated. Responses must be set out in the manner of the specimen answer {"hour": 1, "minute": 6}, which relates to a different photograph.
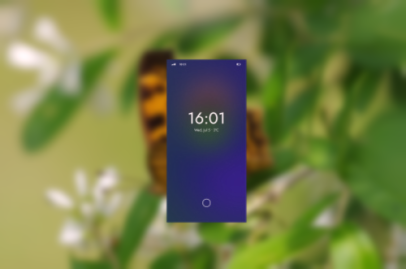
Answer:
{"hour": 16, "minute": 1}
